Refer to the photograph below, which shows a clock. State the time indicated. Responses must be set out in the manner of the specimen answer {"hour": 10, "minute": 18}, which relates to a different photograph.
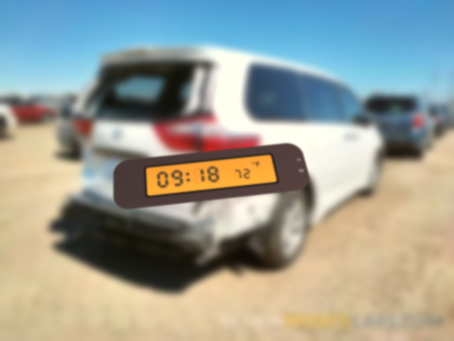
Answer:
{"hour": 9, "minute": 18}
